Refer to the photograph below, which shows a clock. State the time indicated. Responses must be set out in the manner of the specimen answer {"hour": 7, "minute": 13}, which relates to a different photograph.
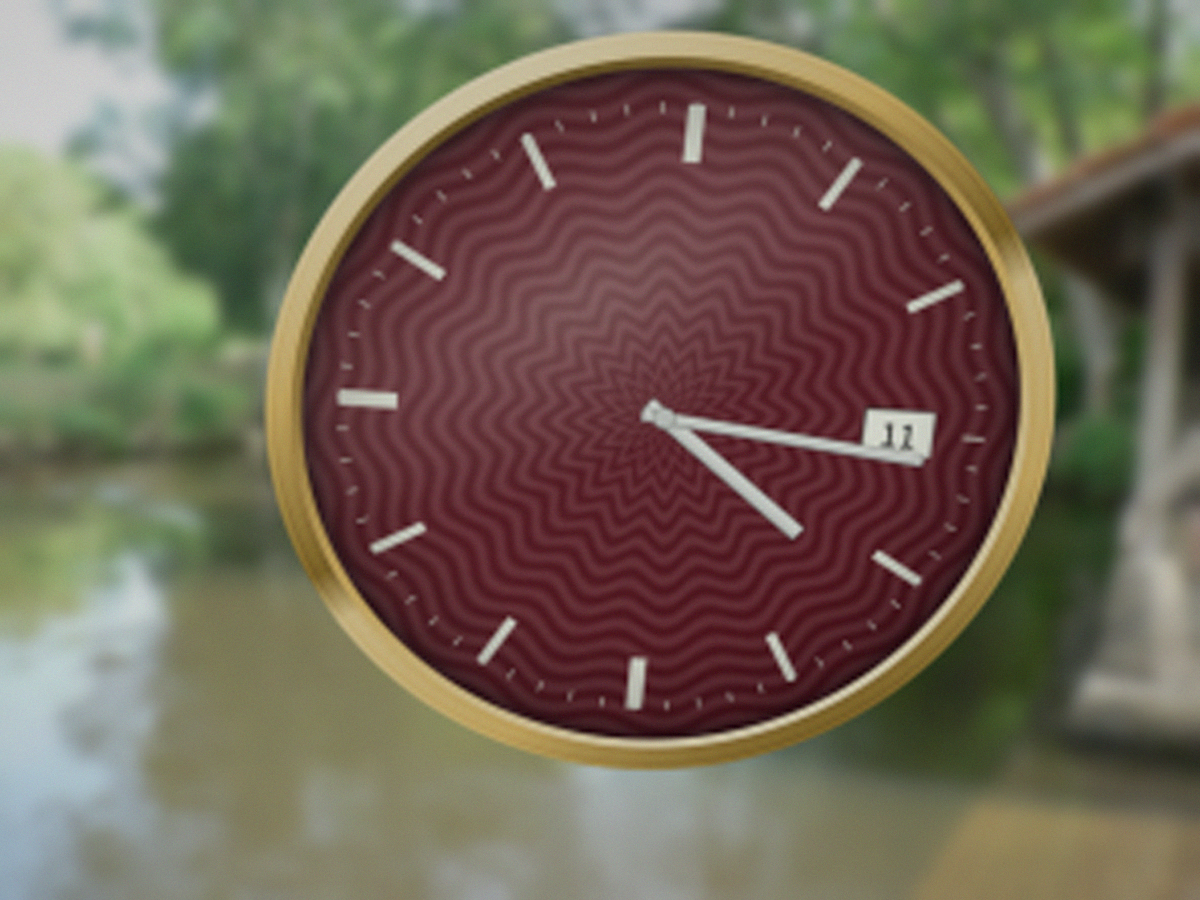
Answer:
{"hour": 4, "minute": 16}
